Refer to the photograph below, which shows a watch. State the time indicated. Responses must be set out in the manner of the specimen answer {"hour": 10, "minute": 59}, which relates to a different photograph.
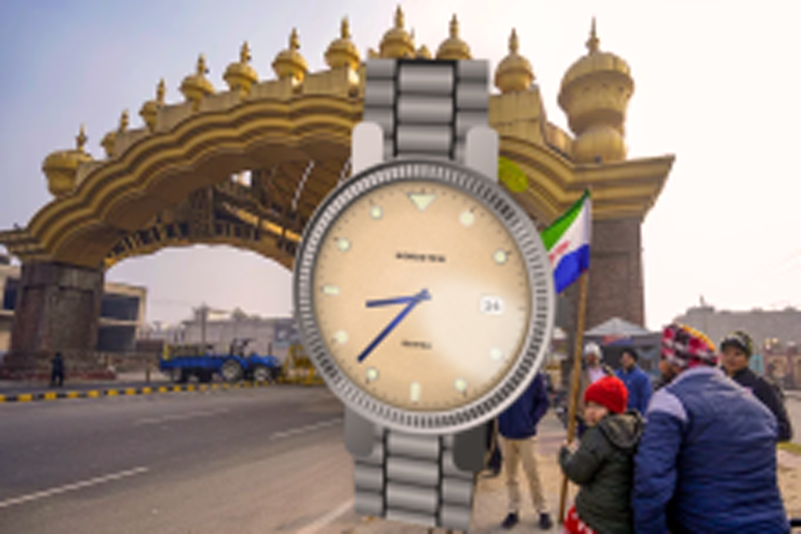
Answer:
{"hour": 8, "minute": 37}
